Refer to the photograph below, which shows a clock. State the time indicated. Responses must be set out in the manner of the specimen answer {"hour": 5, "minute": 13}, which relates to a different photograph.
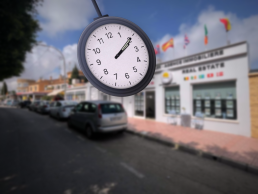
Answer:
{"hour": 2, "minute": 10}
